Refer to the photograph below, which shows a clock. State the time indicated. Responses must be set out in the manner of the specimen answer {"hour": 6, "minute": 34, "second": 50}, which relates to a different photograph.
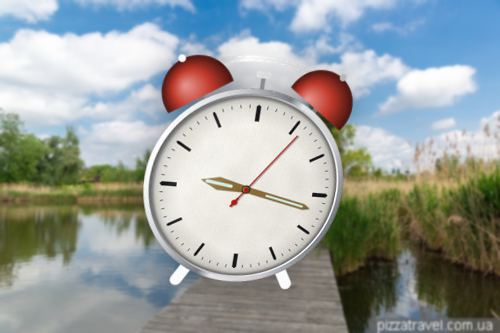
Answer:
{"hour": 9, "minute": 17, "second": 6}
